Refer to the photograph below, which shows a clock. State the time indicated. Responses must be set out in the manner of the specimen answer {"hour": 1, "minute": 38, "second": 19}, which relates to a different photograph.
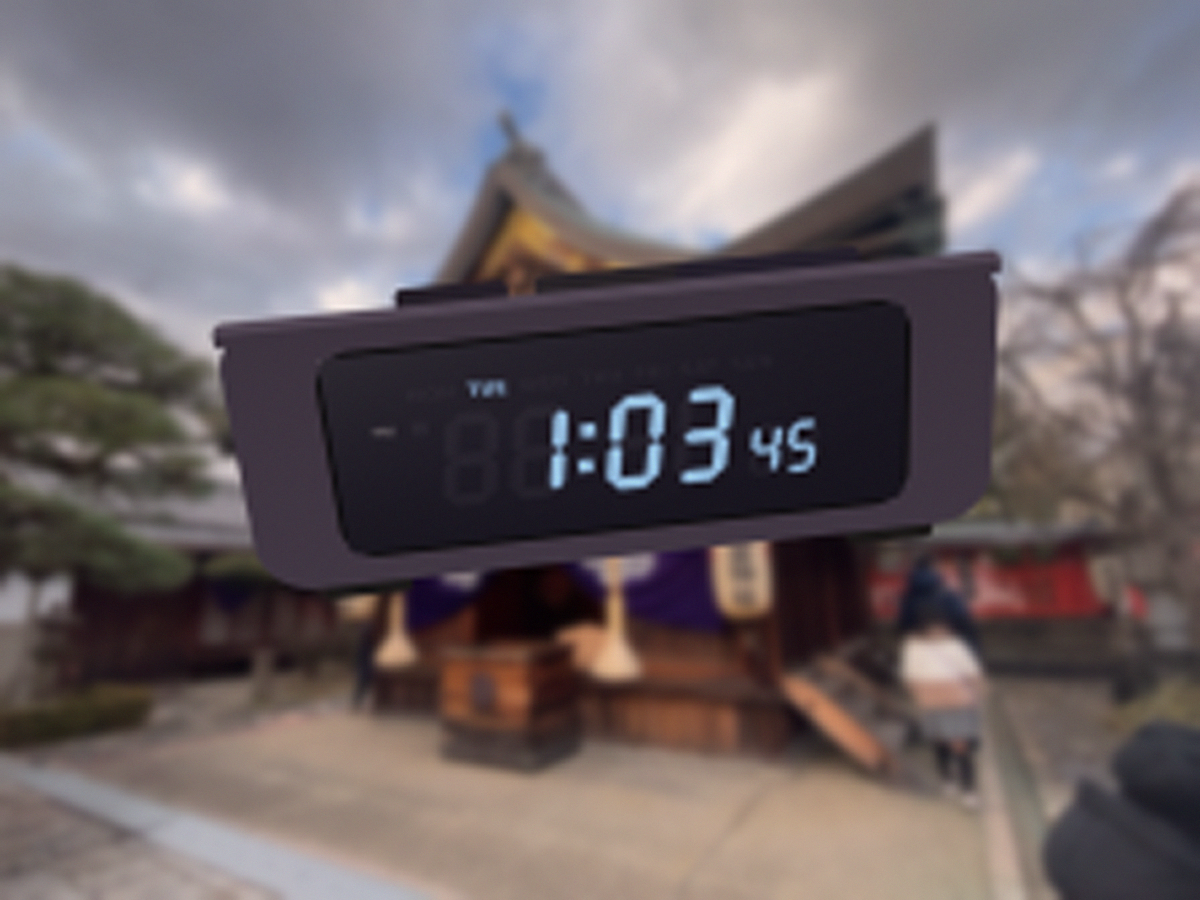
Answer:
{"hour": 1, "minute": 3, "second": 45}
